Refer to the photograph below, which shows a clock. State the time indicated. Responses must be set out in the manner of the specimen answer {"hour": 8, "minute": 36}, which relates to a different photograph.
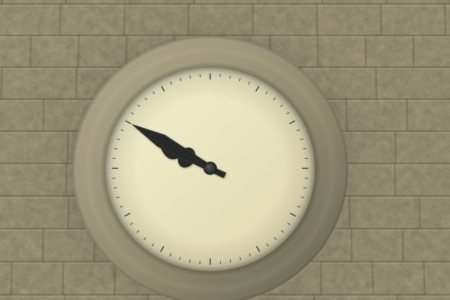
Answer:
{"hour": 9, "minute": 50}
